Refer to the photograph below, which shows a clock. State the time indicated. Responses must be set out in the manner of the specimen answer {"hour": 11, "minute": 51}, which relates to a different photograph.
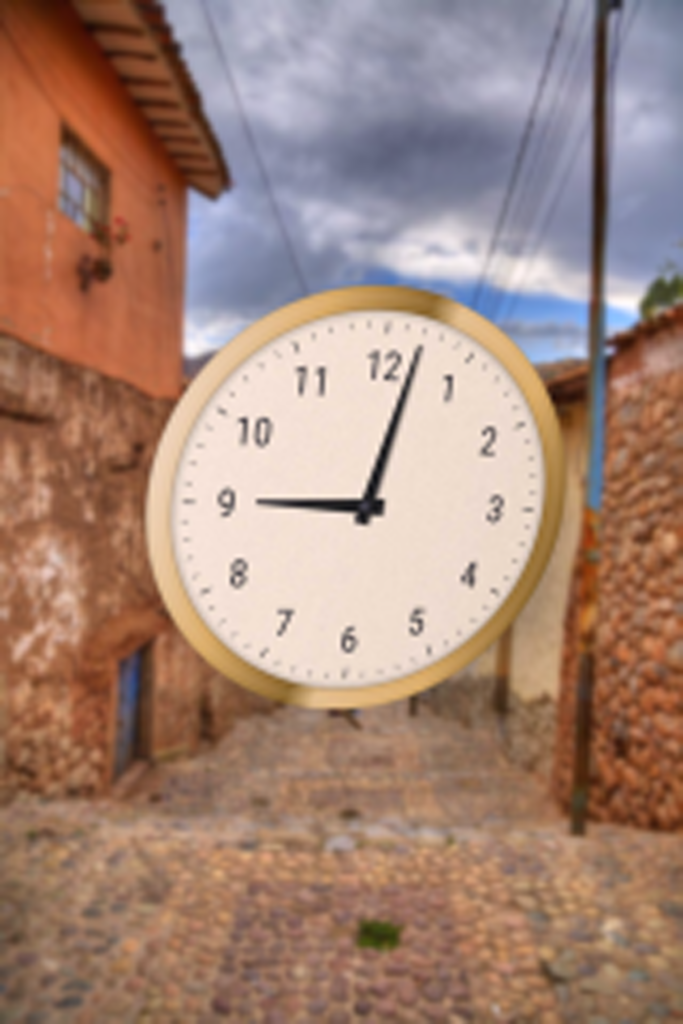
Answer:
{"hour": 9, "minute": 2}
